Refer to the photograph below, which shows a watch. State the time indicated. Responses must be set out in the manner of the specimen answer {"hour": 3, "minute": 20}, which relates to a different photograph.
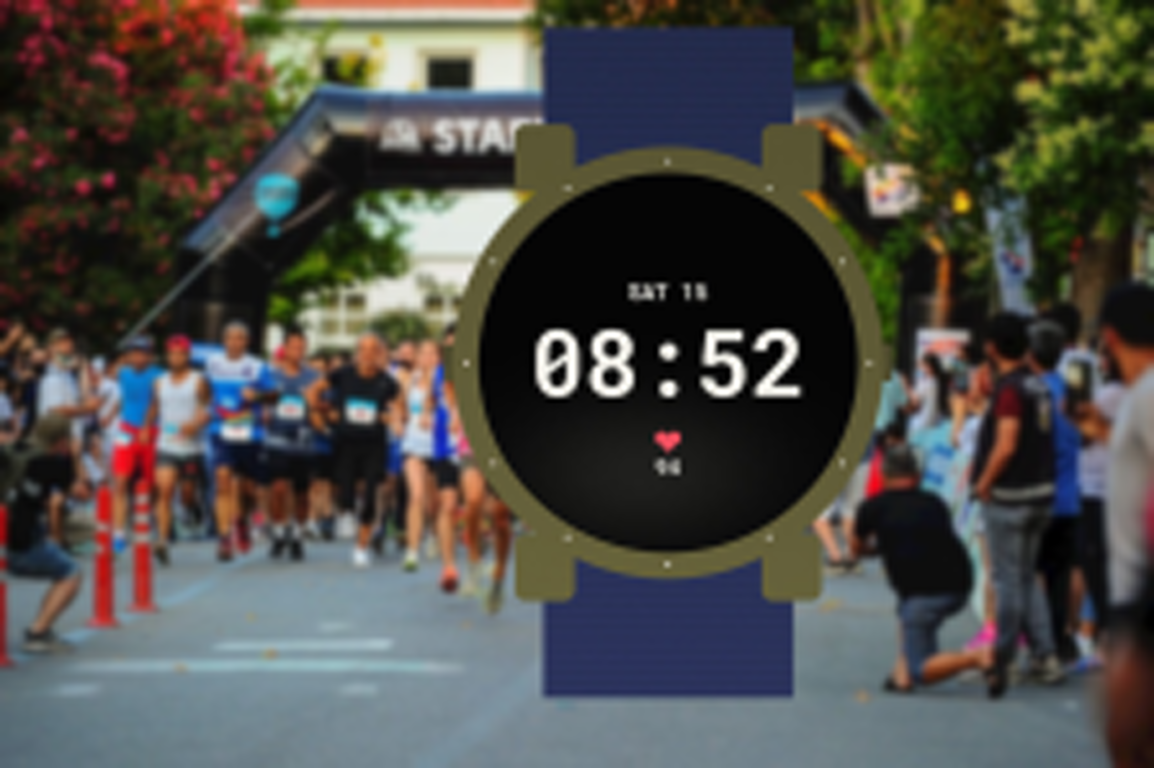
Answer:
{"hour": 8, "minute": 52}
